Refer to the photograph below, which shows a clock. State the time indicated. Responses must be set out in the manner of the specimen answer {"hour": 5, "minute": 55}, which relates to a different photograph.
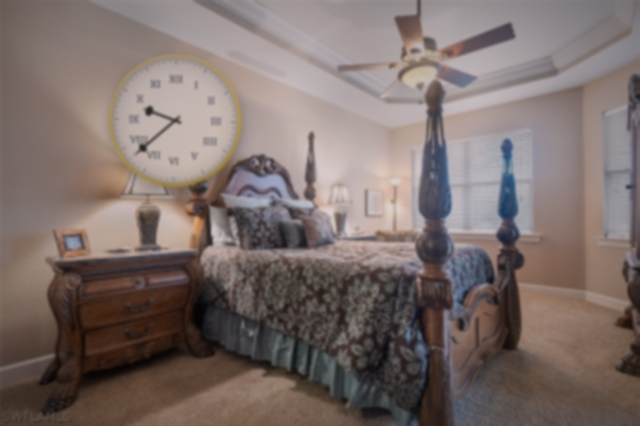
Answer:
{"hour": 9, "minute": 38}
